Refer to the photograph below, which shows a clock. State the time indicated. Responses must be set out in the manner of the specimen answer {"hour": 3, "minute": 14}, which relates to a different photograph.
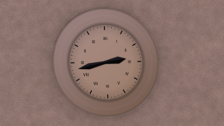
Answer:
{"hour": 2, "minute": 43}
